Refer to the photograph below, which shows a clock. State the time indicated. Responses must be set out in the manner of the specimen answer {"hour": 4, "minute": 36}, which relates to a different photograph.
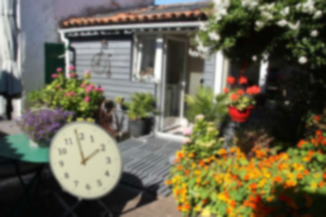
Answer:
{"hour": 1, "minute": 59}
